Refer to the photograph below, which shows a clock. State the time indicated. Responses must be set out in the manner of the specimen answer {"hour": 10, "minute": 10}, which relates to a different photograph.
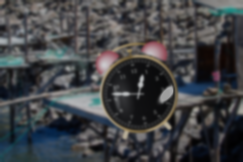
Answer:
{"hour": 12, "minute": 47}
